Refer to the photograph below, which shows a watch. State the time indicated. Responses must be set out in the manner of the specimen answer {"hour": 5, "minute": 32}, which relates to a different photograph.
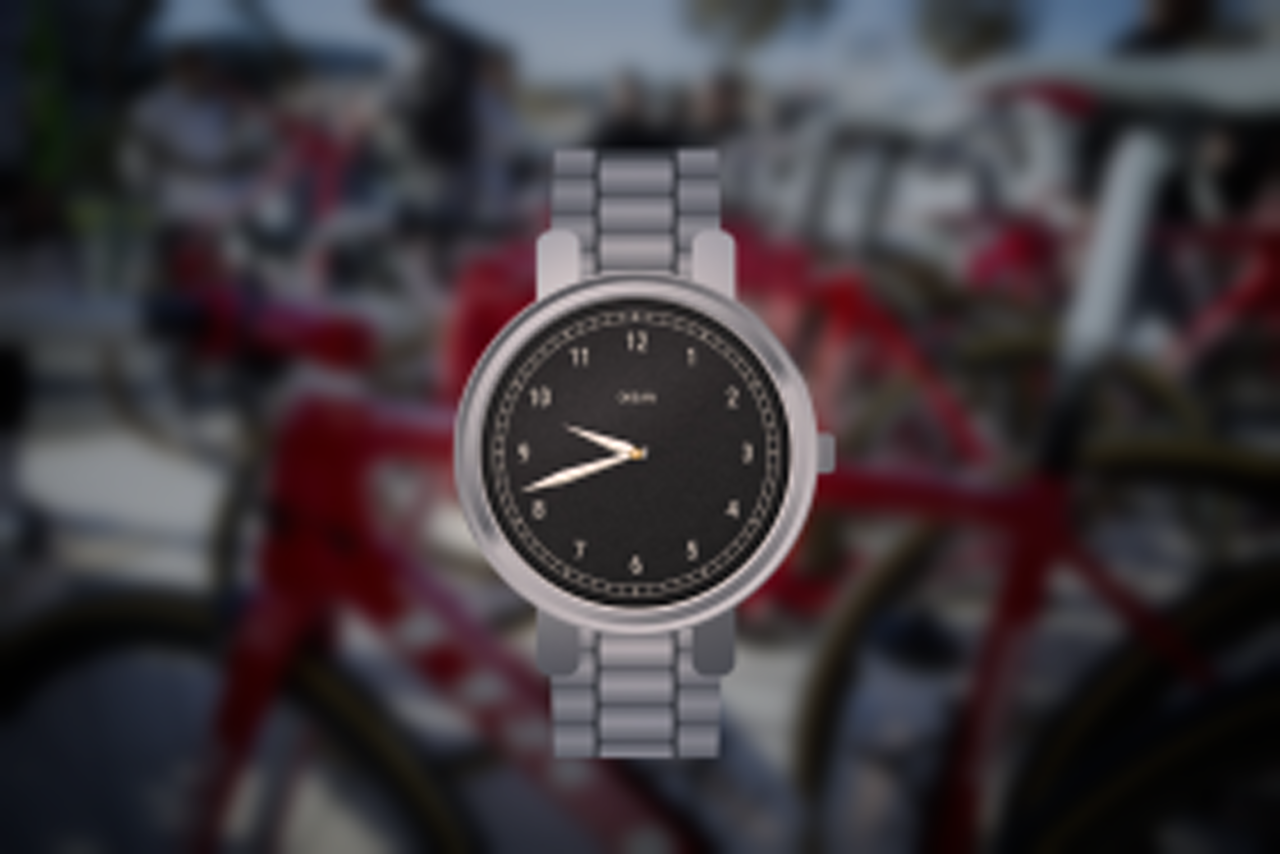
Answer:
{"hour": 9, "minute": 42}
